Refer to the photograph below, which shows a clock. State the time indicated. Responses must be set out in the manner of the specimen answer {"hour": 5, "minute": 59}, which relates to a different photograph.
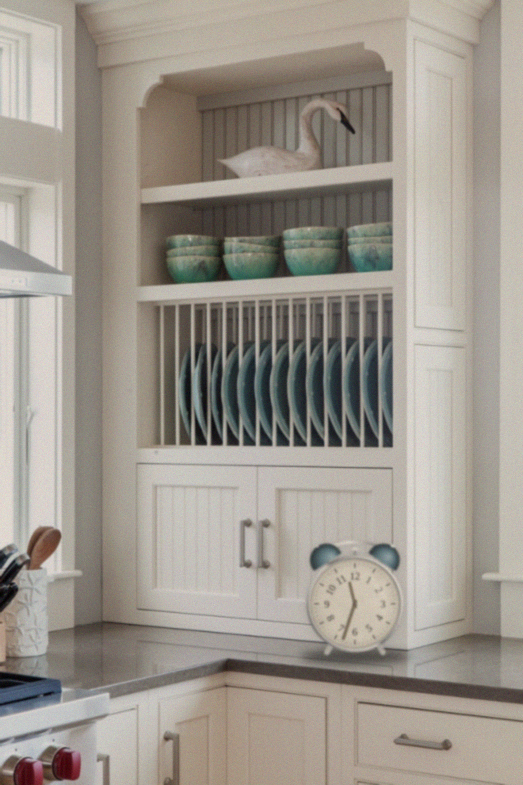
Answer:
{"hour": 11, "minute": 33}
